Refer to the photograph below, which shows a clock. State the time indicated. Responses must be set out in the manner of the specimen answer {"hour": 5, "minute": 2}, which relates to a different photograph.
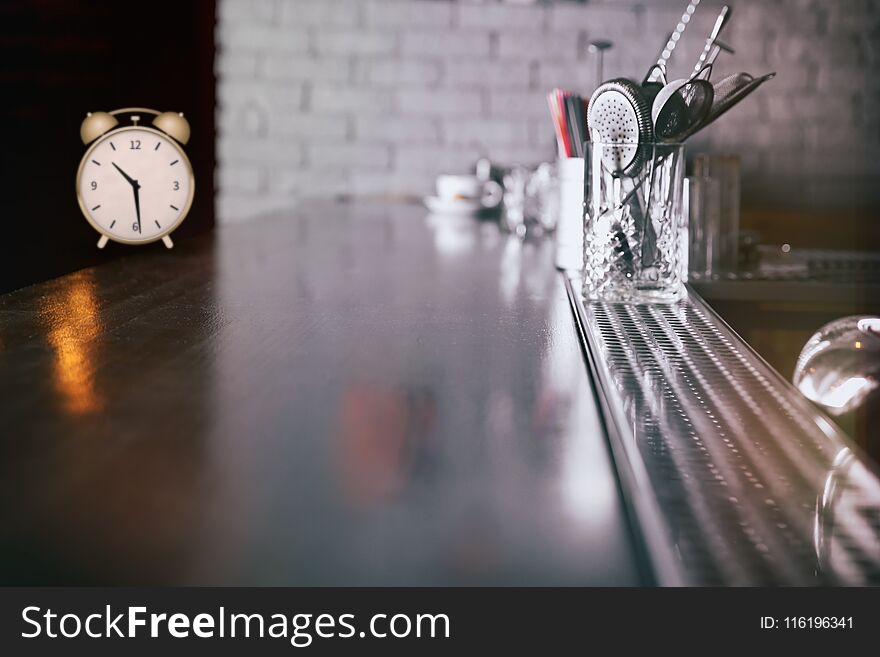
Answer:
{"hour": 10, "minute": 29}
